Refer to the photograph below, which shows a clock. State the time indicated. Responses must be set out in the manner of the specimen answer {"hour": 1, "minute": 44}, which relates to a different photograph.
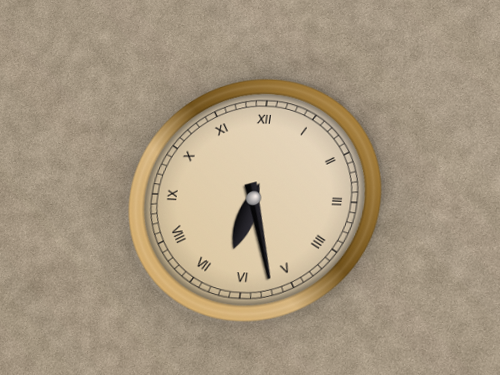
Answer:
{"hour": 6, "minute": 27}
